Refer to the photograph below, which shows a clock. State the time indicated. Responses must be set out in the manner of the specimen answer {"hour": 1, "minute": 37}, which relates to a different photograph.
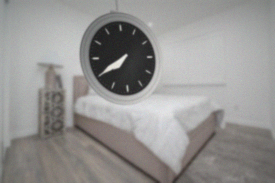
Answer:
{"hour": 7, "minute": 40}
